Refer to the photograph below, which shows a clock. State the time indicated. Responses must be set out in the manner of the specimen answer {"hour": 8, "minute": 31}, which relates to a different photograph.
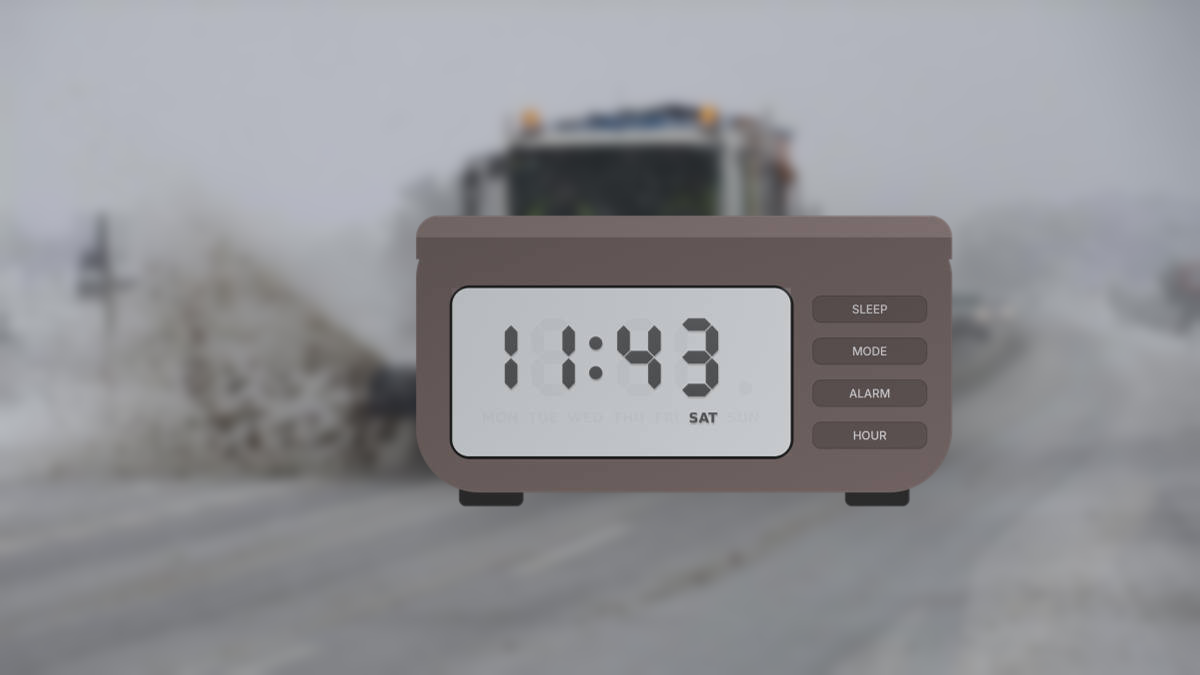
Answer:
{"hour": 11, "minute": 43}
